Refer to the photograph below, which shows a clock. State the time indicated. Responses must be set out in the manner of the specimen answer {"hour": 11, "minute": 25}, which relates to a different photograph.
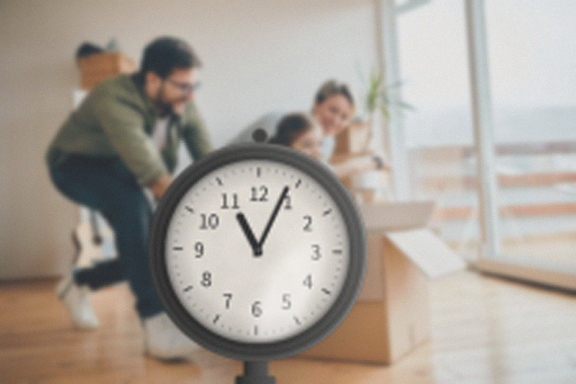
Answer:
{"hour": 11, "minute": 4}
